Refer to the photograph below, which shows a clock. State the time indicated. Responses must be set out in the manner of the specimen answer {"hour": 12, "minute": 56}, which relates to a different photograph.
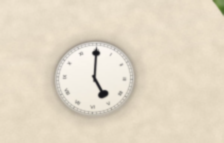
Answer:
{"hour": 5, "minute": 0}
